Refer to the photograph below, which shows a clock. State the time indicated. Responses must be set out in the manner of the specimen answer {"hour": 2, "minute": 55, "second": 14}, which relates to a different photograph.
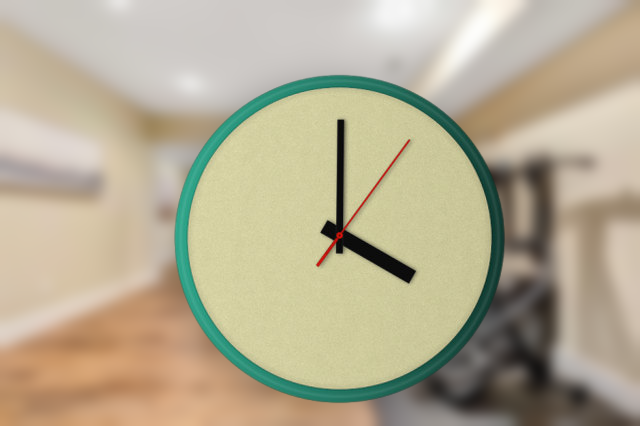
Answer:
{"hour": 4, "minute": 0, "second": 6}
